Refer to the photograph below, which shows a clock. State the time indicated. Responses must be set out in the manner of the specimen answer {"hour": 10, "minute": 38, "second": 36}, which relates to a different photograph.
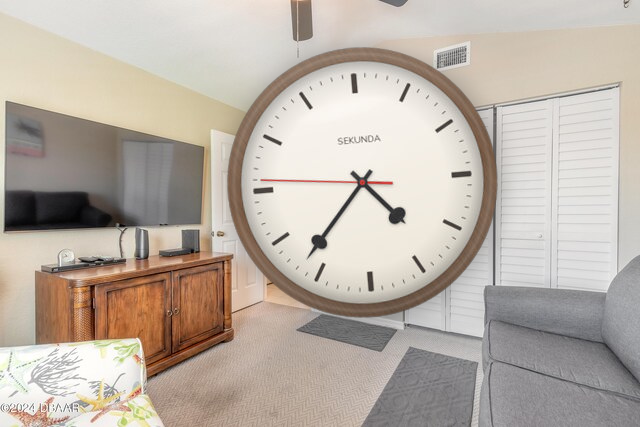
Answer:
{"hour": 4, "minute": 36, "second": 46}
